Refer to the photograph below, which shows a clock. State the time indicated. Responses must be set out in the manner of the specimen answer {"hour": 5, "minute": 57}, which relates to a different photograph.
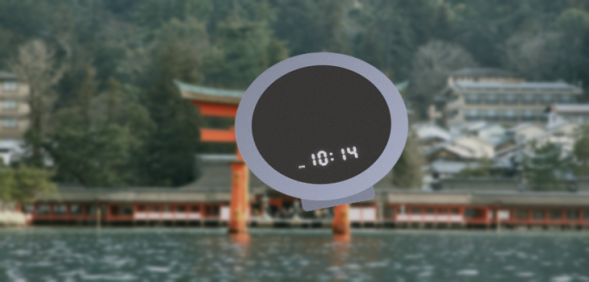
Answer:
{"hour": 10, "minute": 14}
